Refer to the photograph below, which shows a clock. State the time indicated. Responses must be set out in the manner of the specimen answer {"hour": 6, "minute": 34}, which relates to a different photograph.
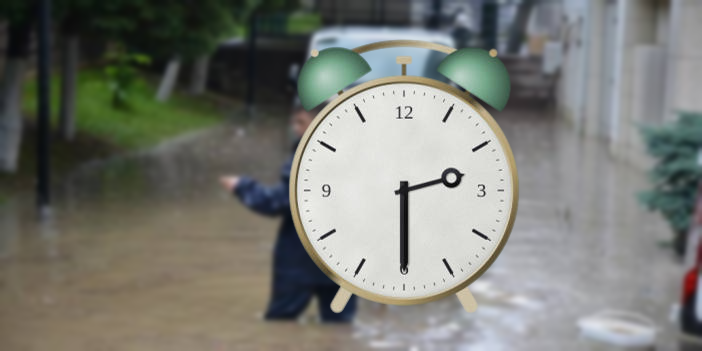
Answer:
{"hour": 2, "minute": 30}
